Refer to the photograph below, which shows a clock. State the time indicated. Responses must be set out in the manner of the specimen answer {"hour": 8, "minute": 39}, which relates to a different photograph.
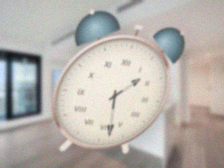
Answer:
{"hour": 1, "minute": 28}
